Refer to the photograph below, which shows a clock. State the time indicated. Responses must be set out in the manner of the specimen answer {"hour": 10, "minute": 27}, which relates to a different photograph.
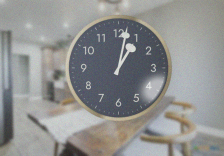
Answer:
{"hour": 1, "minute": 2}
